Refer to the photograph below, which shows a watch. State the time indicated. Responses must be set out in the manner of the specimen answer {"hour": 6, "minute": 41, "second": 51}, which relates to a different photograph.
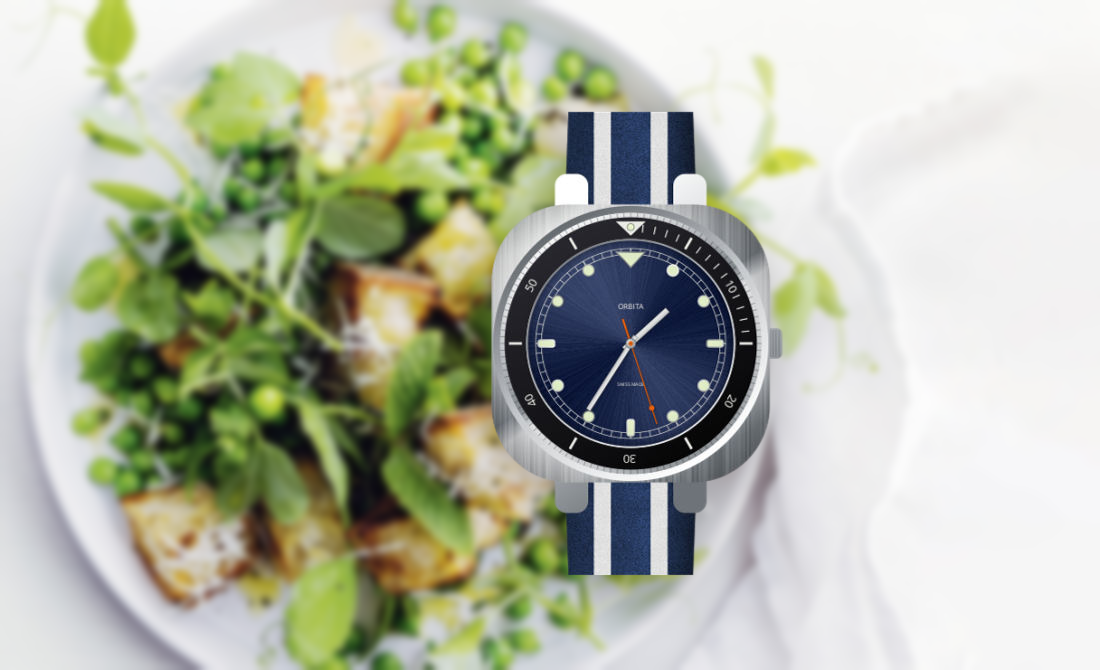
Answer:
{"hour": 1, "minute": 35, "second": 27}
